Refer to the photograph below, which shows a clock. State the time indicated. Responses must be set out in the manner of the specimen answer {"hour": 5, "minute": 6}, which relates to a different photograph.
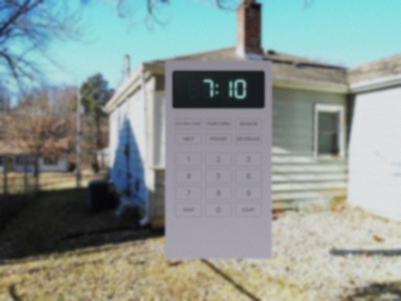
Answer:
{"hour": 7, "minute": 10}
